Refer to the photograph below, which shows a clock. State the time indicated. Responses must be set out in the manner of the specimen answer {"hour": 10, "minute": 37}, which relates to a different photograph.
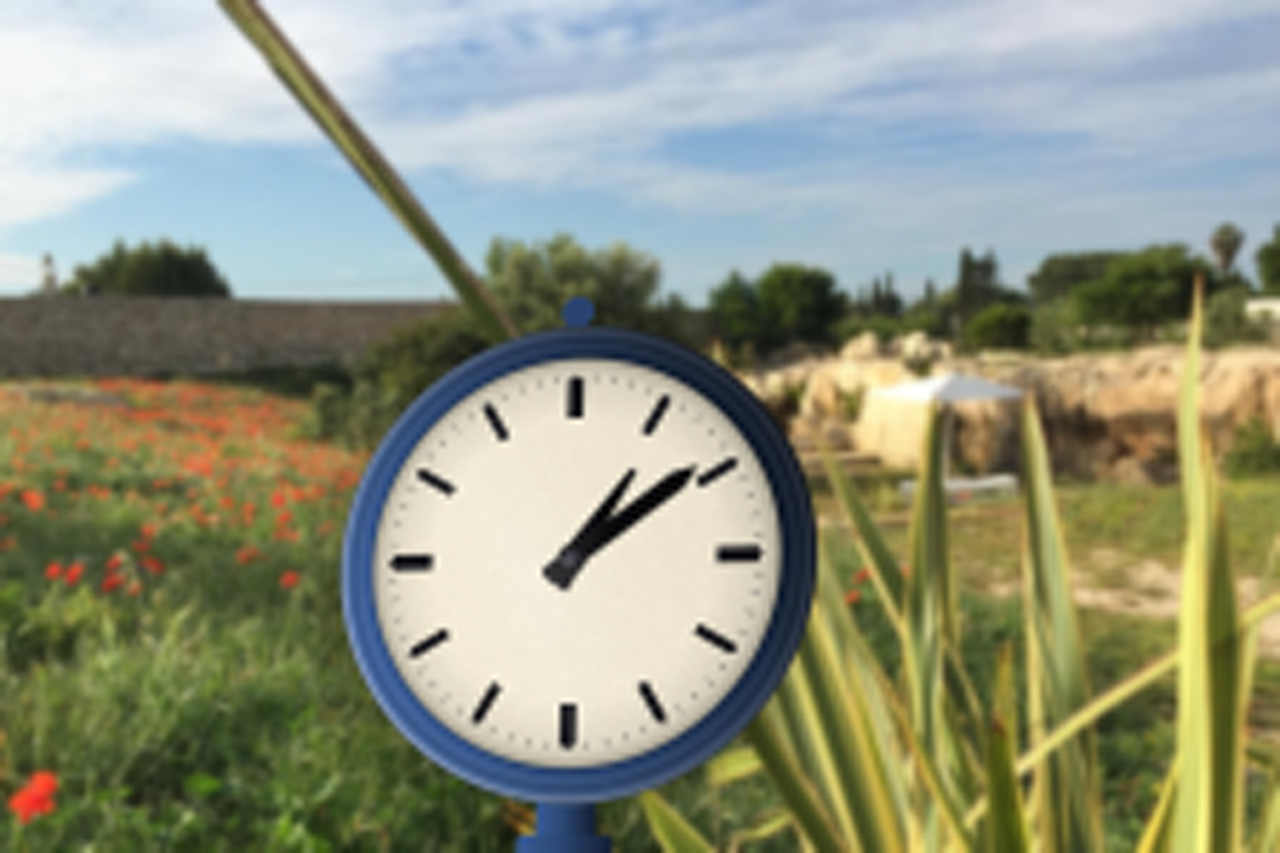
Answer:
{"hour": 1, "minute": 9}
